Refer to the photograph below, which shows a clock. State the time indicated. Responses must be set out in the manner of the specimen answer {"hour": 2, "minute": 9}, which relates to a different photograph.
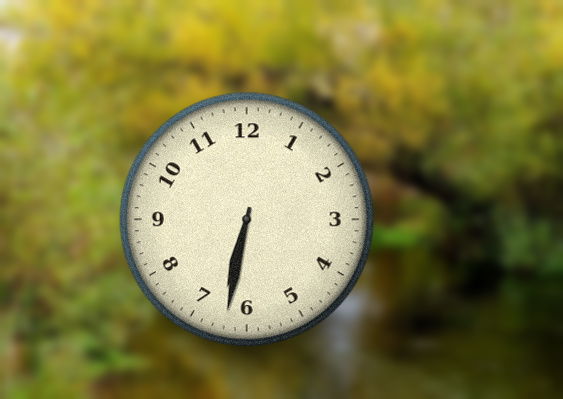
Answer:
{"hour": 6, "minute": 32}
